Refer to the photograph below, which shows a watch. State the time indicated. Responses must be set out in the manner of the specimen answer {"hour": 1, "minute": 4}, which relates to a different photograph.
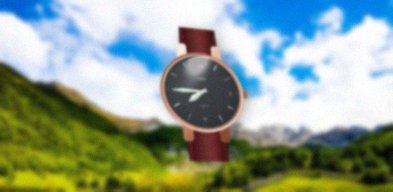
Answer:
{"hour": 7, "minute": 45}
